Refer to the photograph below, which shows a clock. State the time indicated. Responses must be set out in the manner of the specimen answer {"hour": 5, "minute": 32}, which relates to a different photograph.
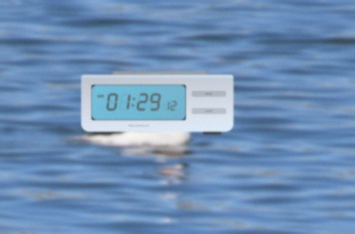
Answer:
{"hour": 1, "minute": 29}
